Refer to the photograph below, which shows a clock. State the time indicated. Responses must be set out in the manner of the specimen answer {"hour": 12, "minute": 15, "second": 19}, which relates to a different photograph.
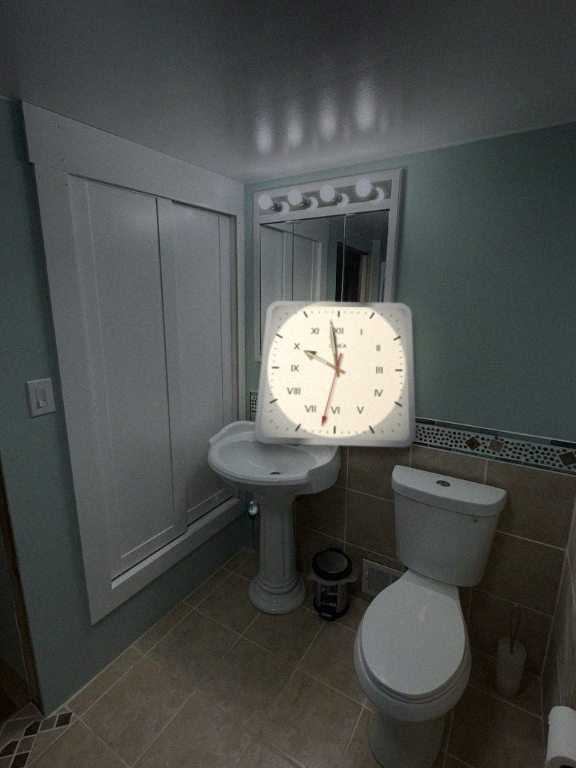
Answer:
{"hour": 9, "minute": 58, "second": 32}
